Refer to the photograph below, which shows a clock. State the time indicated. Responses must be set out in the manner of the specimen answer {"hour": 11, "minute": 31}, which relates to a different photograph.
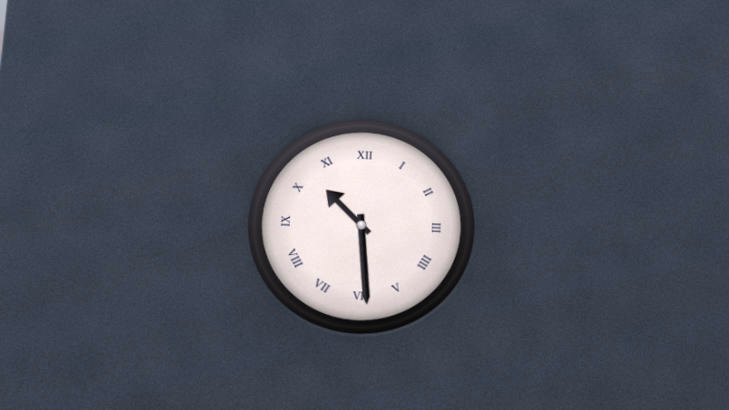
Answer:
{"hour": 10, "minute": 29}
